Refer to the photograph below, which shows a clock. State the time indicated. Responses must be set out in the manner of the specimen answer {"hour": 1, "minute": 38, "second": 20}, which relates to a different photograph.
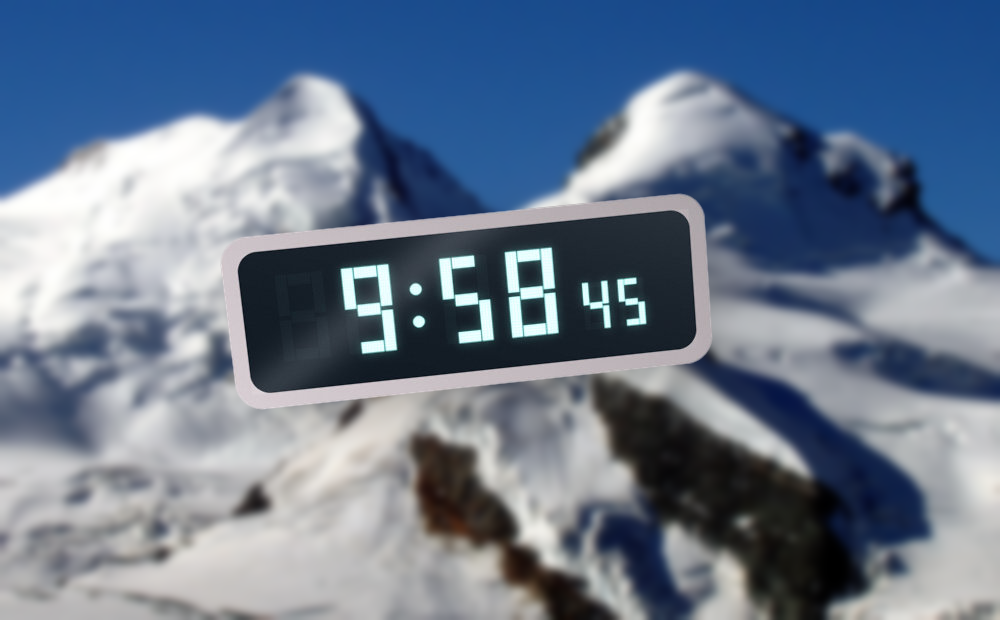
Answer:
{"hour": 9, "minute": 58, "second": 45}
